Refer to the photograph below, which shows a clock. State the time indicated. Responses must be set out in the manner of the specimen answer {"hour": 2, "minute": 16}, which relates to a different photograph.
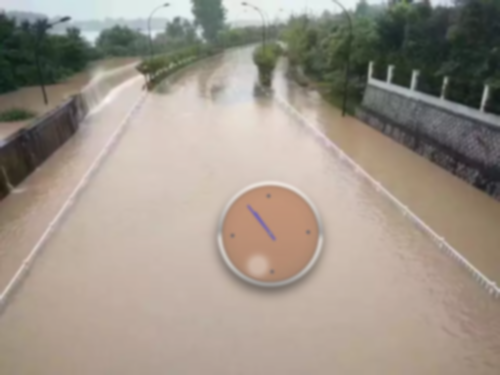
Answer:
{"hour": 10, "minute": 54}
